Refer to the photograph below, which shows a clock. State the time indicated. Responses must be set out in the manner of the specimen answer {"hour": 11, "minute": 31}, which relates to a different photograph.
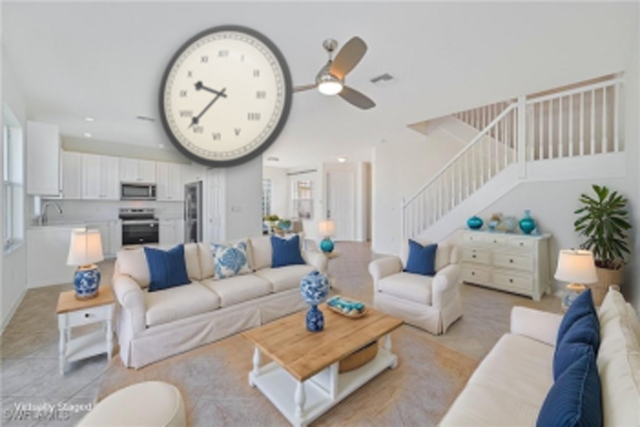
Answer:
{"hour": 9, "minute": 37}
